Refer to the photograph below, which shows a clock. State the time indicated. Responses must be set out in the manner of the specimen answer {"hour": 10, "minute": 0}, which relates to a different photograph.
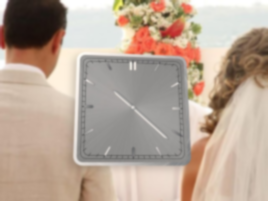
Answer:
{"hour": 10, "minute": 22}
